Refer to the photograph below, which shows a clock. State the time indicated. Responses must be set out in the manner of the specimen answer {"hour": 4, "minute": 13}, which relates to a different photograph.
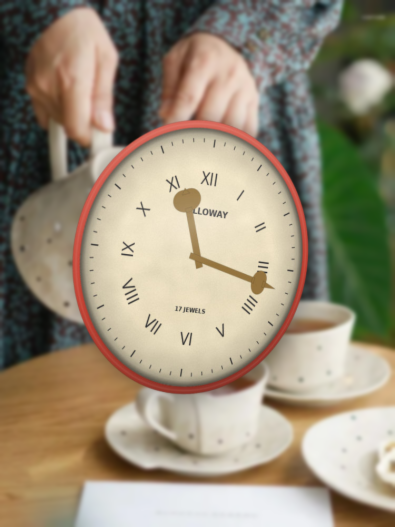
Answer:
{"hour": 11, "minute": 17}
